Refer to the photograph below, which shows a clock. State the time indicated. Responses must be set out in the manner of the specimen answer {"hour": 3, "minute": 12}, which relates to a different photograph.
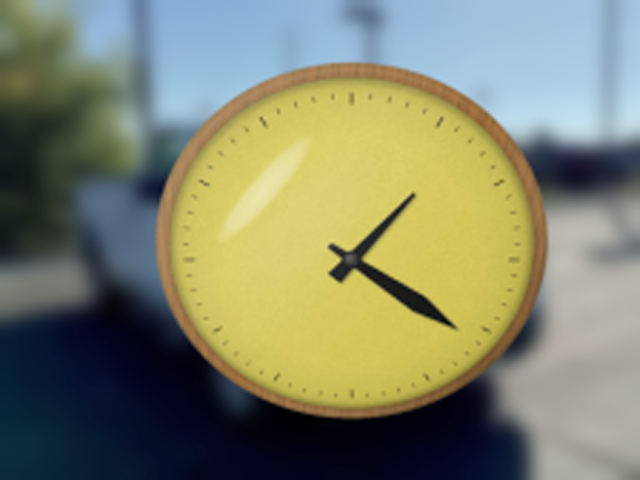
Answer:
{"hour": 1, "minute": 21}
